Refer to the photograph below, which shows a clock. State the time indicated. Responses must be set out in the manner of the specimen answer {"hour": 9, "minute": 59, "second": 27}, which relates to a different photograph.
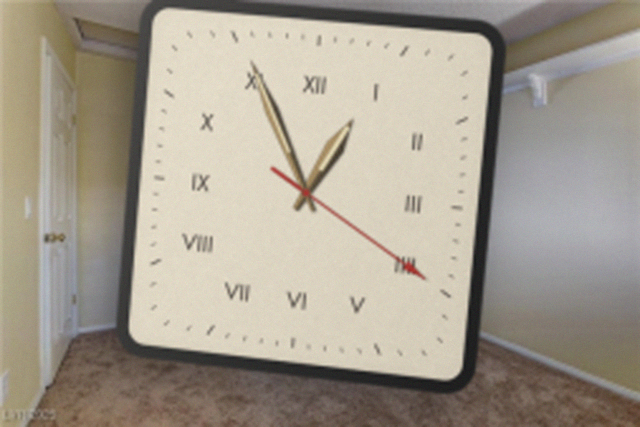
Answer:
{"hour": 12, "minute": 55, "second": 20}
